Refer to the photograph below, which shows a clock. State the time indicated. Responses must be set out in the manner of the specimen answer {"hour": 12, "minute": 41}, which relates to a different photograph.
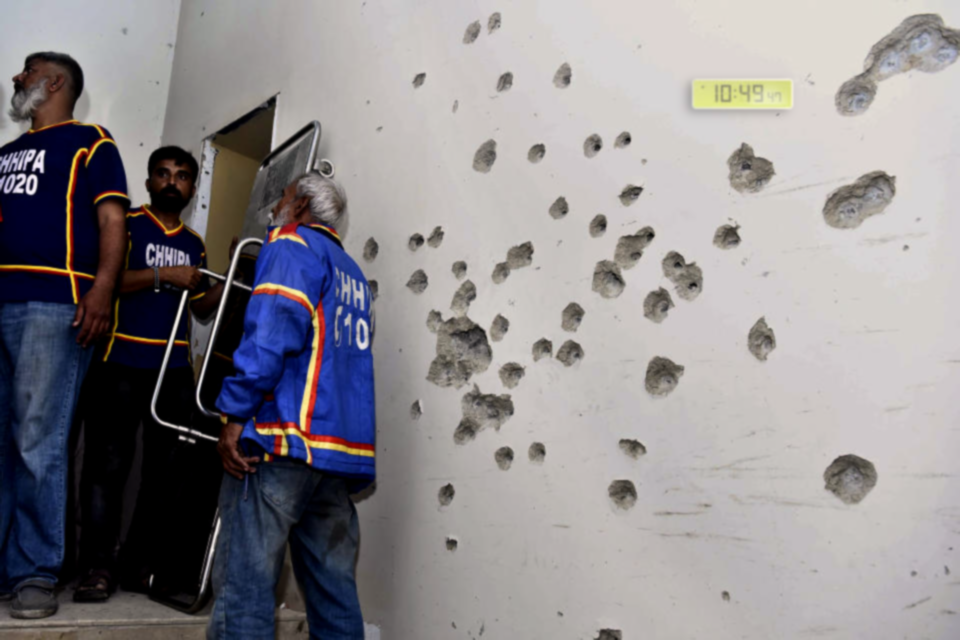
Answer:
{"hour": 10, "minute": 49}
